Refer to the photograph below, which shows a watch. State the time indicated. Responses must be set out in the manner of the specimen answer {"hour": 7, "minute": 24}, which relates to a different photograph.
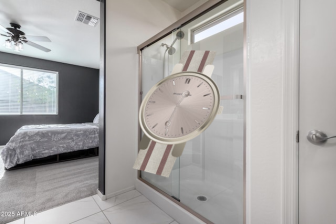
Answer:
{"hour": 12, "minute": 31}
